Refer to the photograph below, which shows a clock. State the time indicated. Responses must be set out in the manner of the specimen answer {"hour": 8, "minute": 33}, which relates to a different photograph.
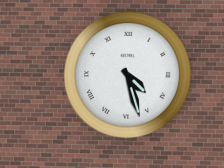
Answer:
{"hour": 4, "minute": 27}
